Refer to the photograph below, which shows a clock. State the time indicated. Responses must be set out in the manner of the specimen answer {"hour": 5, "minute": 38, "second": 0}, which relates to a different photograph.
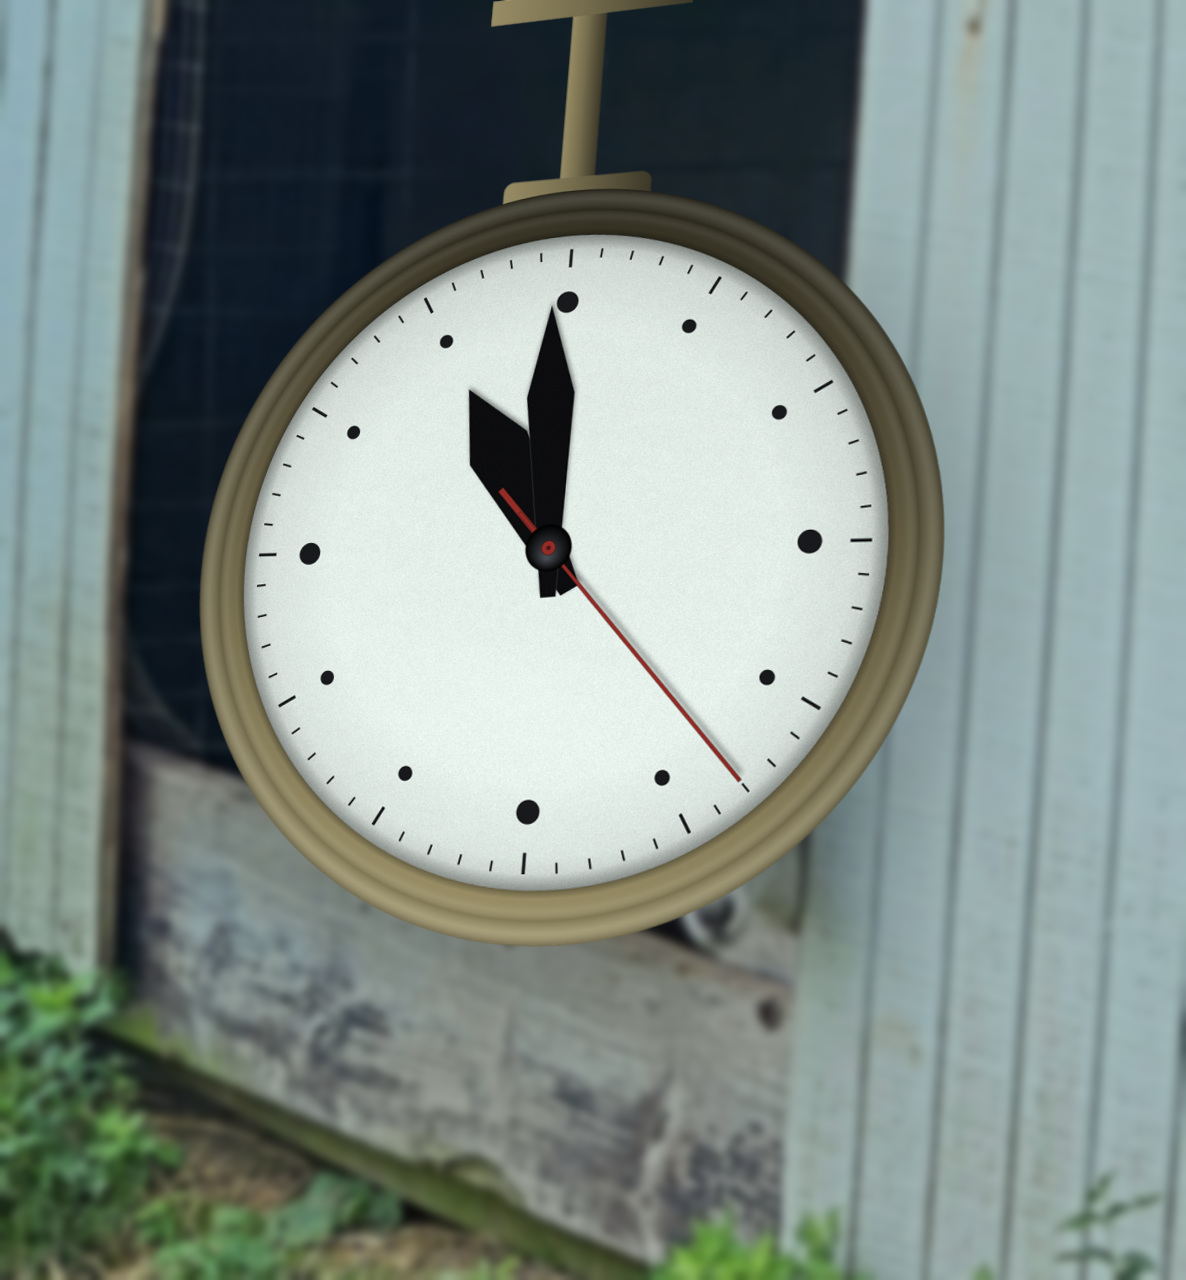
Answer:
{"hour": 10, "minute": 59, "second": 23}
